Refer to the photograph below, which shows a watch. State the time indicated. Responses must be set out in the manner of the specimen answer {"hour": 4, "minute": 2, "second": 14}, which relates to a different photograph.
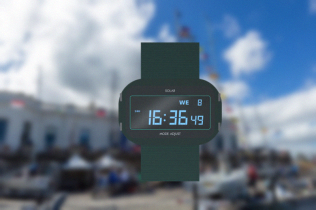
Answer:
{"hour": 16, "minute": 36, "second": 49}
